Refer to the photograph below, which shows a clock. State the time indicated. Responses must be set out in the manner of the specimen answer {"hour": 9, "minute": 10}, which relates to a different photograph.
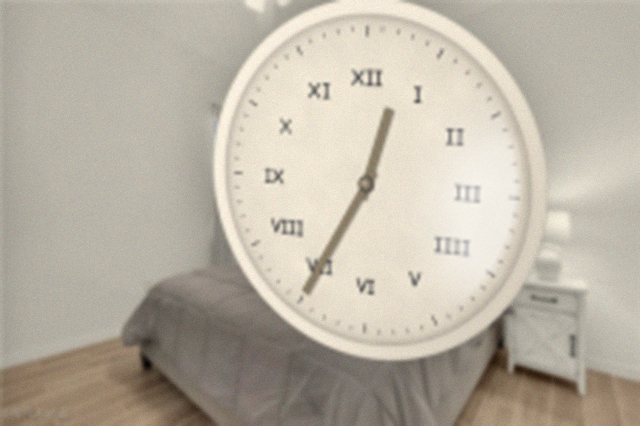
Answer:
{"hour": 12, "minute": 35}
